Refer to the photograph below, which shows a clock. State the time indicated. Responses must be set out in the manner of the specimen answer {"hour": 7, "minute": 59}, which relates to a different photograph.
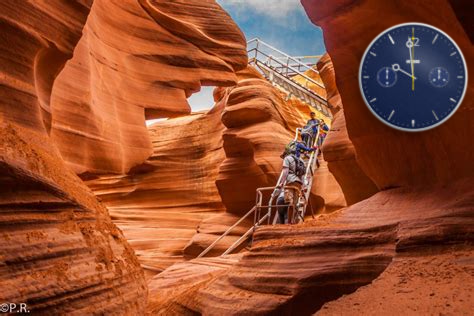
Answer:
{"hour": 9, "minute": 59}
